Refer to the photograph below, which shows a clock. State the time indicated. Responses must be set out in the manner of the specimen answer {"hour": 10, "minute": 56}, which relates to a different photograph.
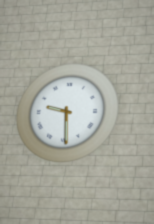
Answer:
{"hour": 9, "minute": 29}
